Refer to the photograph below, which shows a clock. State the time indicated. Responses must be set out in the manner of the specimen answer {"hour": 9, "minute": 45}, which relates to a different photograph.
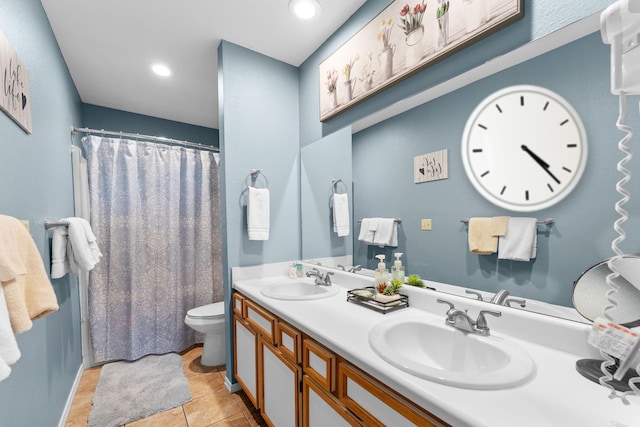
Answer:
{"hour": 4, "minute": 23}
